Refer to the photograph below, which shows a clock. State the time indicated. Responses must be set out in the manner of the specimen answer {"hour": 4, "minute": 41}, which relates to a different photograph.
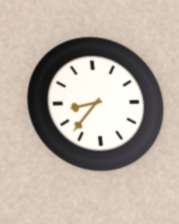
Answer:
{"hour": 8, "minute": 37}
